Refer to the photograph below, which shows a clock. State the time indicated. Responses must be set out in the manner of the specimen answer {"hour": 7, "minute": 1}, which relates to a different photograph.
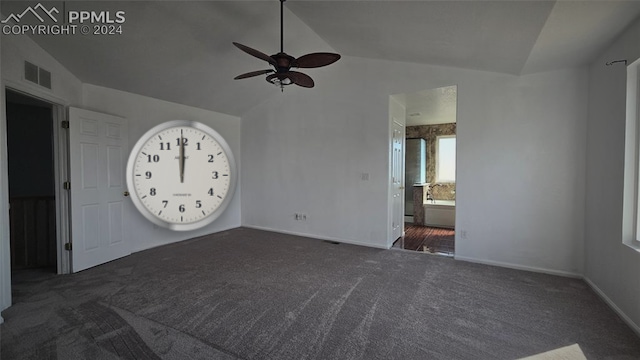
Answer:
{"hour": 12, "minute": 0}
